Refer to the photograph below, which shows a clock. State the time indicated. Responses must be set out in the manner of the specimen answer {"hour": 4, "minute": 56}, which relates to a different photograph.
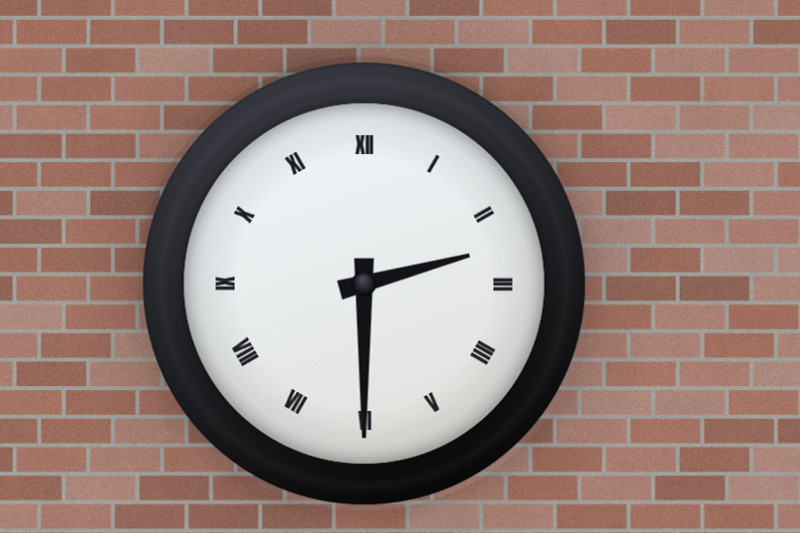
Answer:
{"hour": 2, "minute": 30}
